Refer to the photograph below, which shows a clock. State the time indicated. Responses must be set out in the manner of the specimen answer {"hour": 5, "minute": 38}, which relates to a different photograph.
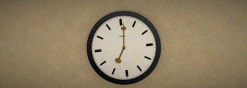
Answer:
{"hour": 7, "minute": 1}
